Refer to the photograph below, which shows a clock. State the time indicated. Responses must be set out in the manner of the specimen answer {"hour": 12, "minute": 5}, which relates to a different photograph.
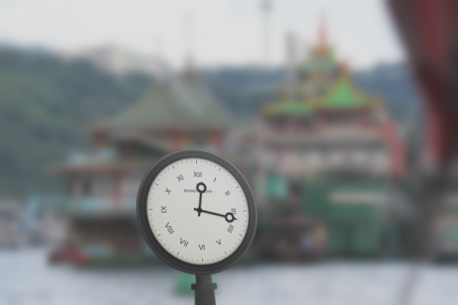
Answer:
{"hour": 12, "minute": 17}
